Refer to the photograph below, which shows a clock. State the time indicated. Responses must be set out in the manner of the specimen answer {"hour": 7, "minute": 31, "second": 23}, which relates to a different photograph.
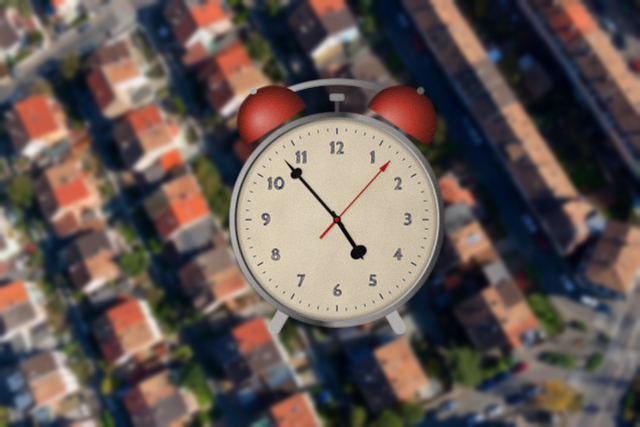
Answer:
{"hour": 4, "minute": 53, "second": 7}
